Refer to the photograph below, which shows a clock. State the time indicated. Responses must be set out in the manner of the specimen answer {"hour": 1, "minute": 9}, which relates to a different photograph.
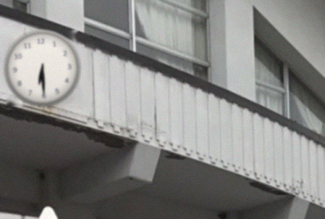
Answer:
{"hour": 6, "minute": 30}
